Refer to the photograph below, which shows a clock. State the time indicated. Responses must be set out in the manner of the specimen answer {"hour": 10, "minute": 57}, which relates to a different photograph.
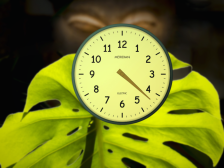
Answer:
{"hour": 4, "minute": 22}
